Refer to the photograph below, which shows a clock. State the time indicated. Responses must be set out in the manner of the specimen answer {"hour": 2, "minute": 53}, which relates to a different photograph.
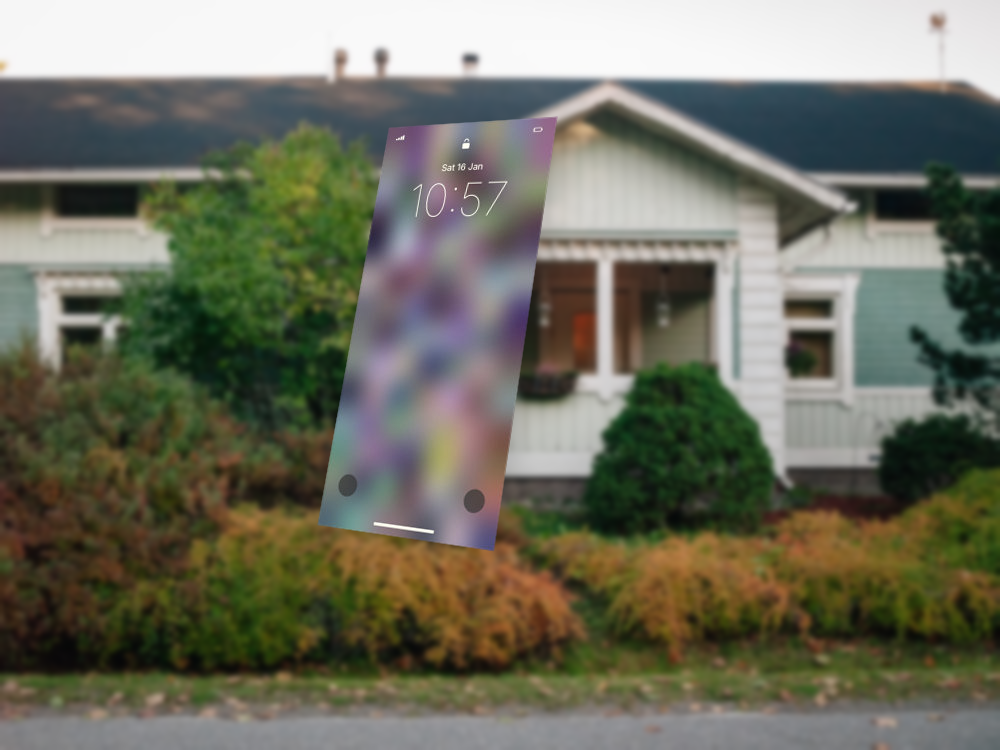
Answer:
{"hour": 10, "minute": 57}
